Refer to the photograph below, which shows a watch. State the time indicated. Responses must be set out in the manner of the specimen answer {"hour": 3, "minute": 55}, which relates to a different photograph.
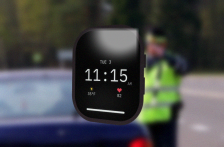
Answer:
{"hour": 11, "minute": 15}
